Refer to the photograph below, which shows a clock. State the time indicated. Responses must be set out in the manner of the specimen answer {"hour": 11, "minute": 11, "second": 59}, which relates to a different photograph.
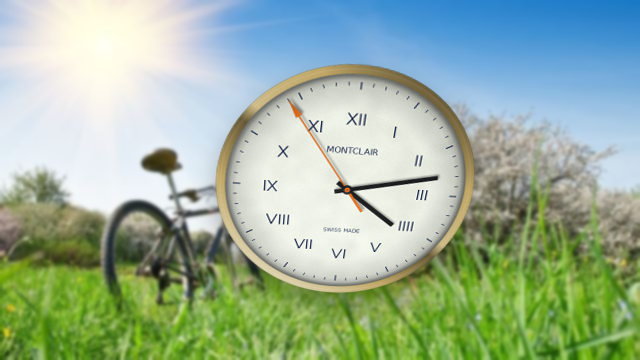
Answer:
{"hour": 4, "minute": 12, "second": 54}
